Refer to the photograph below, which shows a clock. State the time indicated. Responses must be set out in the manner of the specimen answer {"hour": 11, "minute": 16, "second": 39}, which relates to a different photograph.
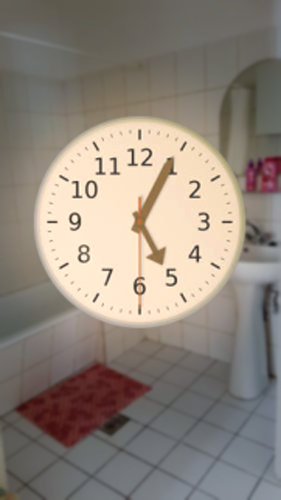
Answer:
{"hour": 5, "minute": 4, "second": 30}
